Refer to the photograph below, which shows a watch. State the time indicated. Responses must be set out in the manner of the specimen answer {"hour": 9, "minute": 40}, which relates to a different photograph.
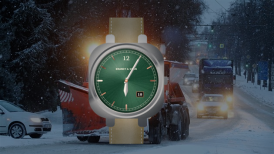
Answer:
{"hour": 6, "minute": 5}
